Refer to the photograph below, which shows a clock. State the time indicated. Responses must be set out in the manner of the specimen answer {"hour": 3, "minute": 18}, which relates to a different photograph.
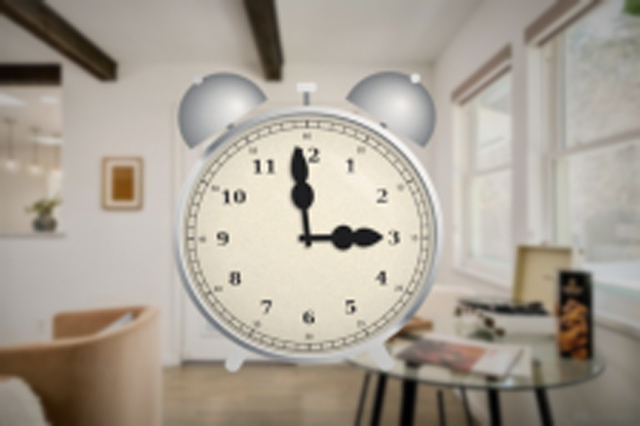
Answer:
{"hour": 2, "minute": 59}
